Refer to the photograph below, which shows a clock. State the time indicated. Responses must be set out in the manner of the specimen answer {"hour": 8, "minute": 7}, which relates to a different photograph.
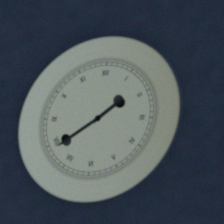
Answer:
{"hour": 1, "minute": 39}
